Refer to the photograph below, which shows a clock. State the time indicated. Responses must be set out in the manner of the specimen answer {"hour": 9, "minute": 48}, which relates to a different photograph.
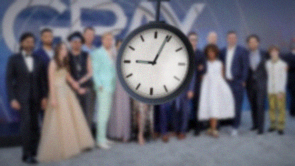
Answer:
{"hour": 9, "minute": 4}
